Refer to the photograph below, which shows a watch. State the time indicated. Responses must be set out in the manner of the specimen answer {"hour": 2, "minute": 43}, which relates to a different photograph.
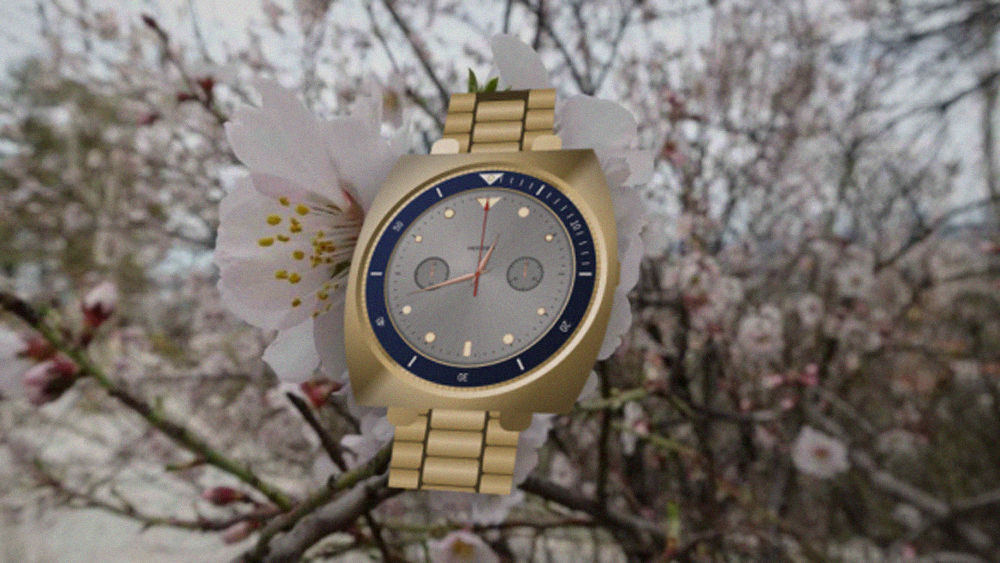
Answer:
{"hour": 12, "minute": 42}
